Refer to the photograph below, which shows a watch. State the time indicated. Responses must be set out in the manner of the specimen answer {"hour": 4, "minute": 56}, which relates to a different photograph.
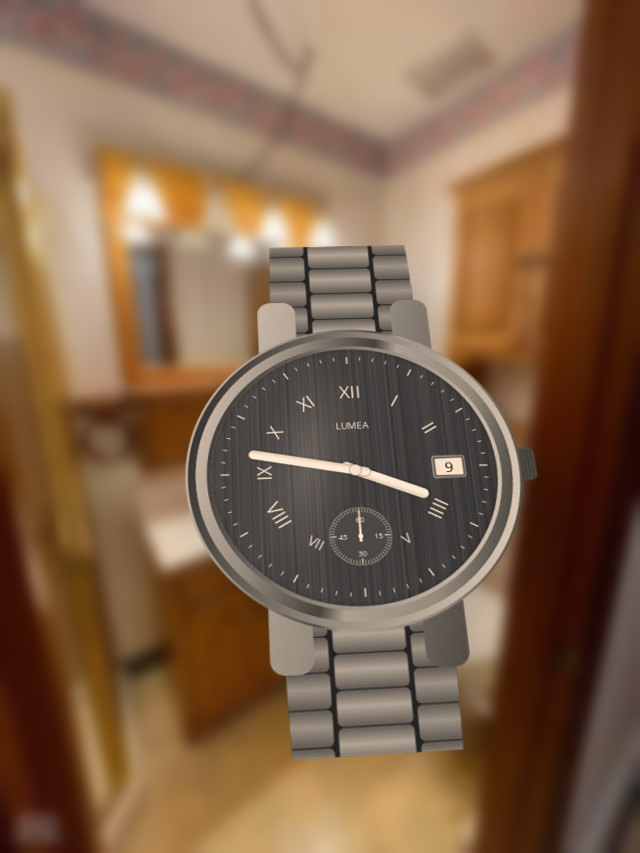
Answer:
{"hour": 3, "minute": 47}
